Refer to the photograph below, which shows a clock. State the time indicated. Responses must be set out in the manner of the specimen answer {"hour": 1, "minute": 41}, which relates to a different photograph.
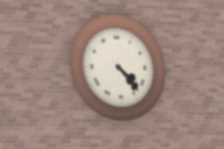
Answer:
{"hour": 4, "minute": 23}
